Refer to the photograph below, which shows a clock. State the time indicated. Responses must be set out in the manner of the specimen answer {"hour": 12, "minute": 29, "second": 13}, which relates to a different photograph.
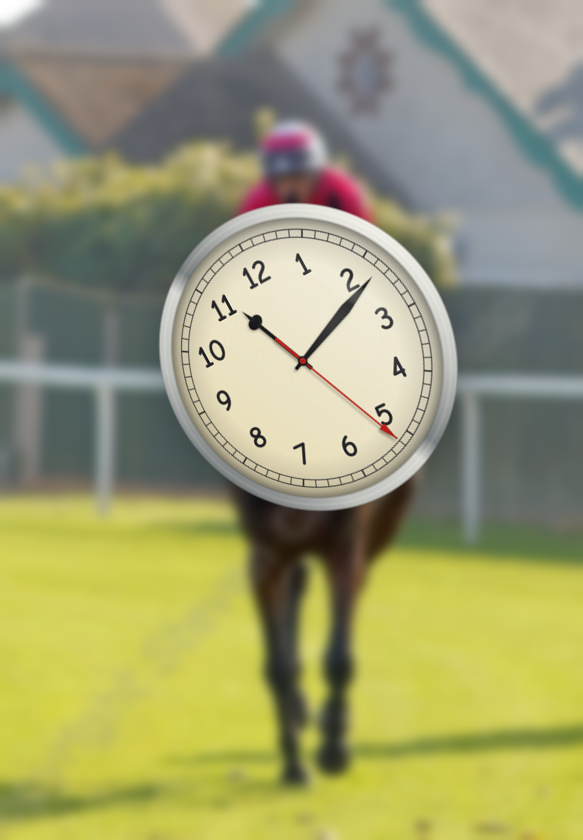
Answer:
{"hour": 11, "minute": 11, "second": 26}
